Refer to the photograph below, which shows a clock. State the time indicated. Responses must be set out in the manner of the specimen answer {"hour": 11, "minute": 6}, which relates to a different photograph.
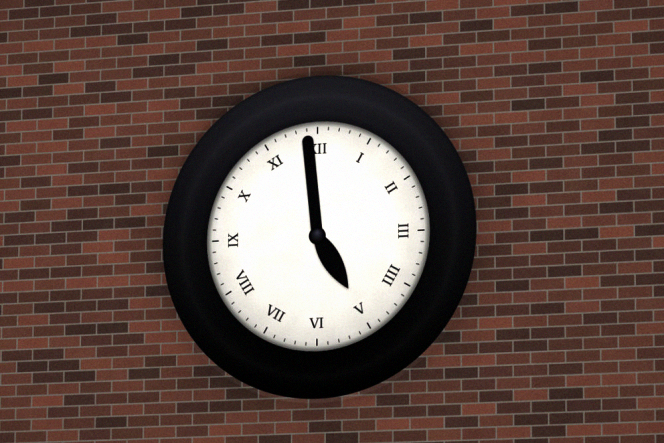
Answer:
{"hour": 4, "minute": 59}
